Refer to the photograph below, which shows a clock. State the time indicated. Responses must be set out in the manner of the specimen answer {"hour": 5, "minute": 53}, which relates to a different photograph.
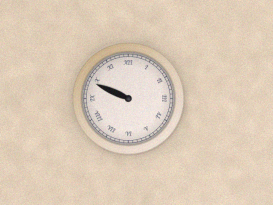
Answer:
{"hour": 9, "minute": 49}
